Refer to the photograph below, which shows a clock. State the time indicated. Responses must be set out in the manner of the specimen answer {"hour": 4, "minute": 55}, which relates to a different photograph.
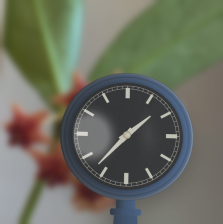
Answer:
{"hour": 1, "minute": 37}
